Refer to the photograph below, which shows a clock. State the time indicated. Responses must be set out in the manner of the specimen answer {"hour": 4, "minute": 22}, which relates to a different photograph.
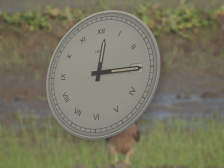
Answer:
{"hour": 12, "minute": 15}
